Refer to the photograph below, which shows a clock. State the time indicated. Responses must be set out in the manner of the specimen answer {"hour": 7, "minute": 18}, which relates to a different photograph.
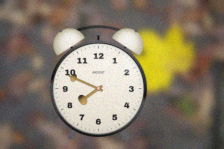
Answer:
{"hour": 7, "minute": 49}
